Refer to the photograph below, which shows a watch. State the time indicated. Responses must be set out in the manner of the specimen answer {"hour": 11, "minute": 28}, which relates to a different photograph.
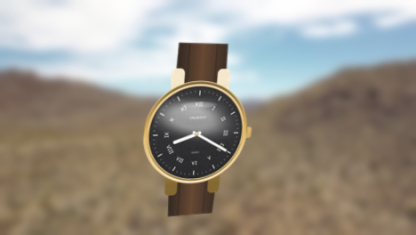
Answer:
{"hour": 8, "minute": 20}
